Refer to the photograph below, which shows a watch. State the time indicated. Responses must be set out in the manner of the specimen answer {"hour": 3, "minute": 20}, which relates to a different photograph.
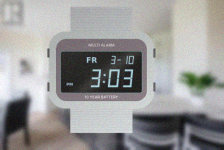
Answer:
{"hour": 3, "minute": 3}
